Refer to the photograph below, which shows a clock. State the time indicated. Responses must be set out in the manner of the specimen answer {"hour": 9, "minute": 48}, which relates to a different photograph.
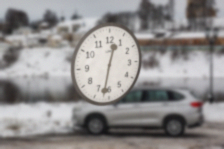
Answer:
{"hour": 12, "minute": 32}
